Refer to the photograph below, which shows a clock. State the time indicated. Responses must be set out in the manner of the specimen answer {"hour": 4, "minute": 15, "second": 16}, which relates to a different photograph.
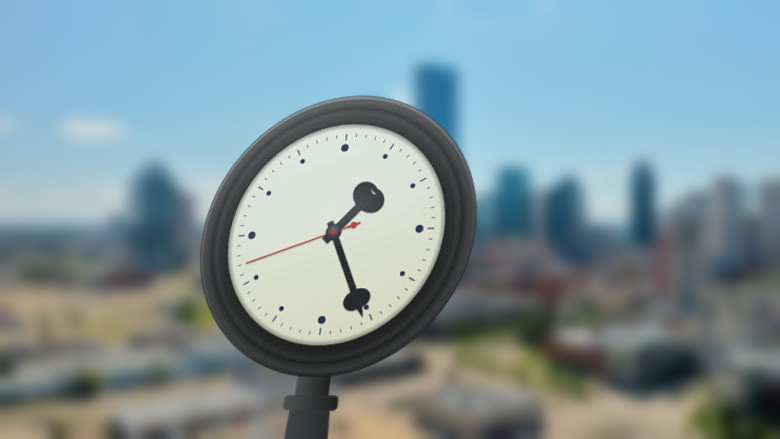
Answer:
{"hour": 1, "minute": 25, "second": 42}
